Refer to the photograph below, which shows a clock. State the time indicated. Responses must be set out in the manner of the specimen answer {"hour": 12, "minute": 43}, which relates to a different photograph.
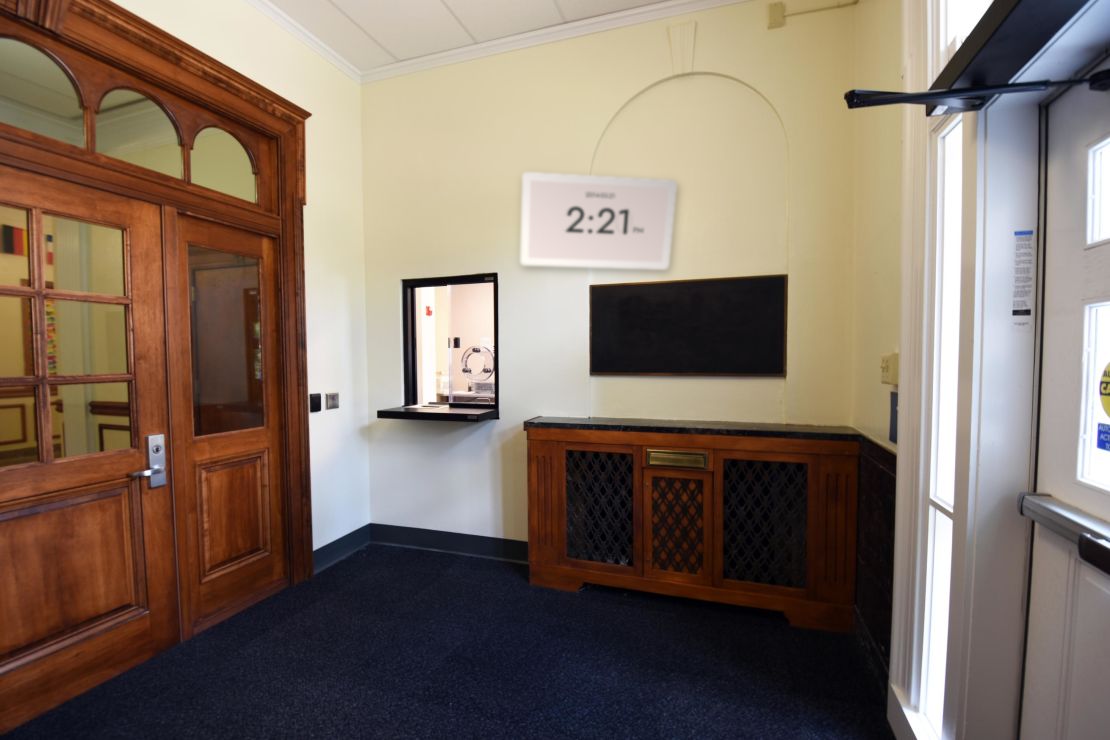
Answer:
{"hour": 2, "minute": 21}
